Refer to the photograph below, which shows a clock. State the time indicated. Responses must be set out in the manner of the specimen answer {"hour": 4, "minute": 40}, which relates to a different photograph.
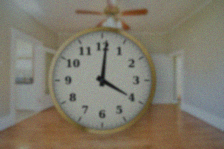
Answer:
{"hour": 4, "minute": 1}
